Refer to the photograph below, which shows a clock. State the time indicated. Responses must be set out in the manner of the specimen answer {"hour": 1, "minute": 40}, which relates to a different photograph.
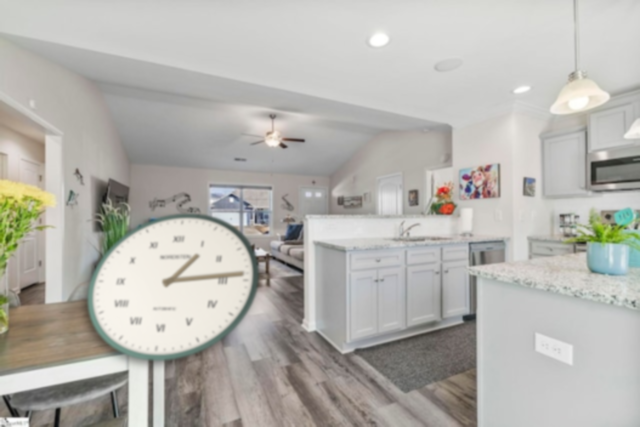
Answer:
{"hour": 1, "minute": 14}
